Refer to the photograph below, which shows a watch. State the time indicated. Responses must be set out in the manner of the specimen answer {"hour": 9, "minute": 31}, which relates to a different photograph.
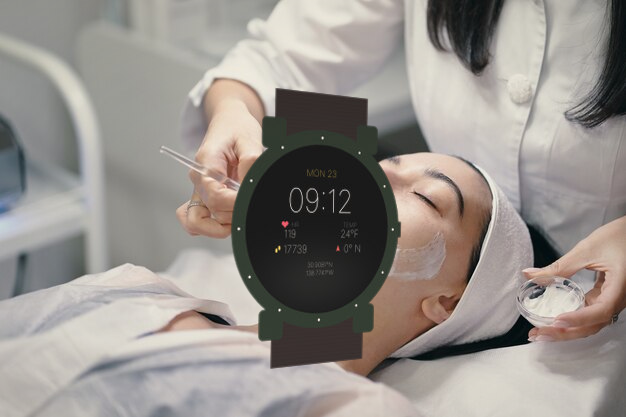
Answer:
{"hour": 9, "minute": 12}
